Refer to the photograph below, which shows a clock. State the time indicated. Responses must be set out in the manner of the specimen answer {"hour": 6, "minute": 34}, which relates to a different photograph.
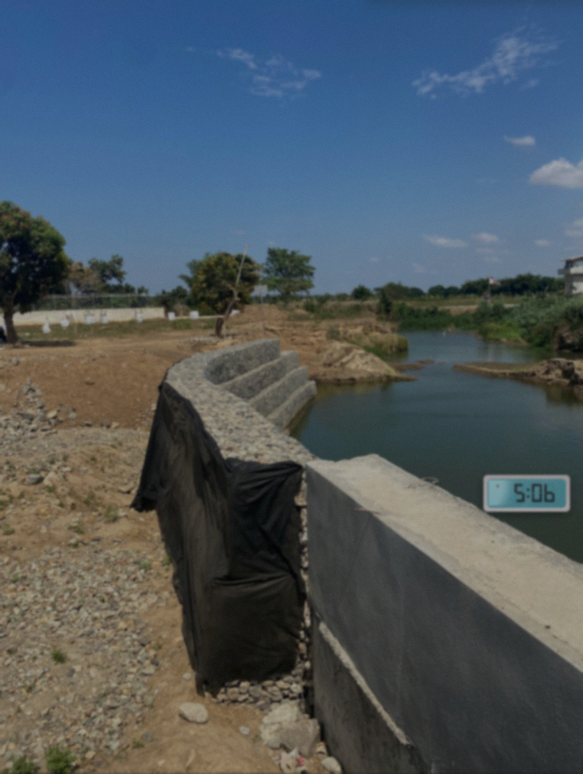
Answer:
{"hour": 5, "minute": 6}
